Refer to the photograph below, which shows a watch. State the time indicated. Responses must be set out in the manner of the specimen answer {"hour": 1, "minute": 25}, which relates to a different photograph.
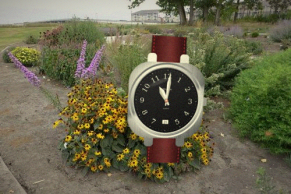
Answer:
{"hour": 11, "minute": 1}
